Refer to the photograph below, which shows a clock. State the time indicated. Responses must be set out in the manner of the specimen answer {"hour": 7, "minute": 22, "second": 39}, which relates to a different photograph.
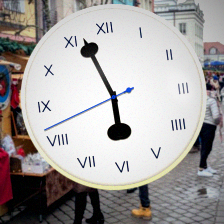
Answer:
{"hour": 5, "minute": 56, "second": 42}
